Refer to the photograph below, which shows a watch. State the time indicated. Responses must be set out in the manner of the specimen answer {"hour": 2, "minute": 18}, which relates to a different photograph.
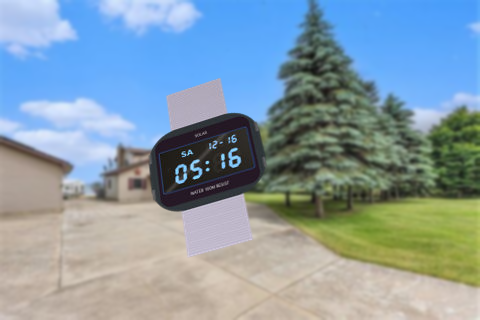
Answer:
{"hour": 5, "minute": 16}
